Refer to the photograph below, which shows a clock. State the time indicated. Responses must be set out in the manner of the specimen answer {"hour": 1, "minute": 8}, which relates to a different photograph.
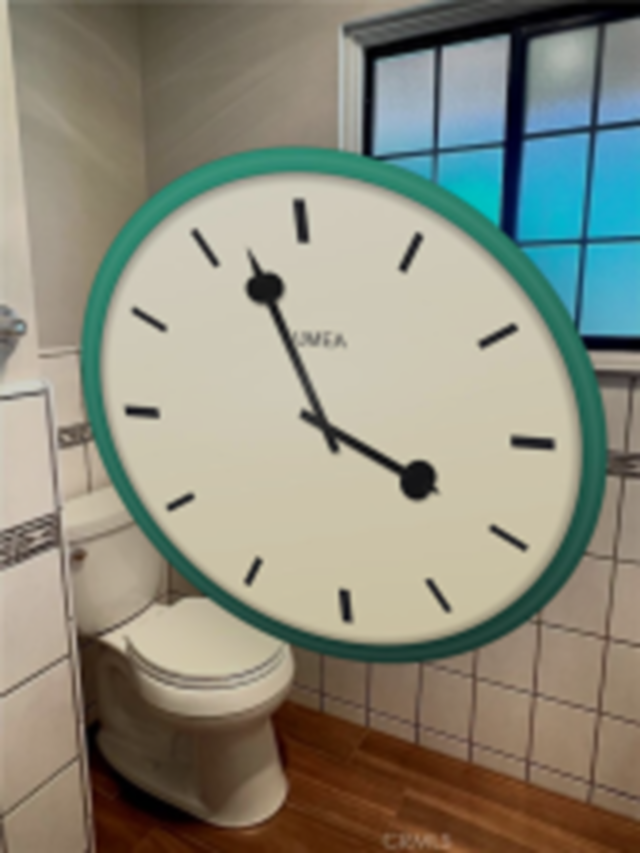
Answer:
{"hour": 3, "minute": 57}
